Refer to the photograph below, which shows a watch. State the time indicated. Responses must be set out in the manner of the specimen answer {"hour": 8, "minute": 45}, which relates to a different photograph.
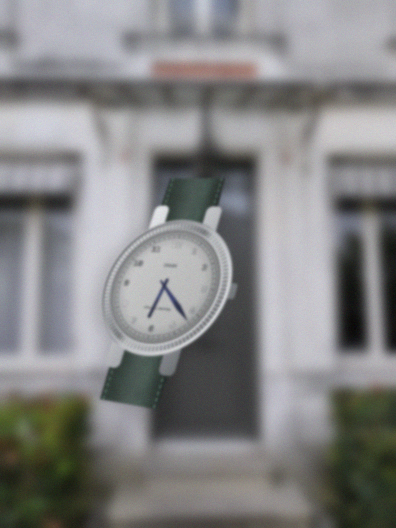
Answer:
{"hour": 6, "minute": 22}
